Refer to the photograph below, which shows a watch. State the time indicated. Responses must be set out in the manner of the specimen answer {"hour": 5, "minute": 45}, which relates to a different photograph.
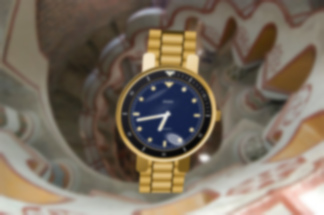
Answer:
{"hour": 6, "minute": 43}
